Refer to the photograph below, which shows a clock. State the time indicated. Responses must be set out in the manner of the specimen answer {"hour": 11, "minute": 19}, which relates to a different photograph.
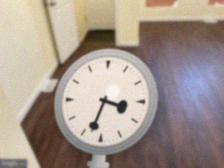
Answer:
{"hour": 3, "minute": 33}
